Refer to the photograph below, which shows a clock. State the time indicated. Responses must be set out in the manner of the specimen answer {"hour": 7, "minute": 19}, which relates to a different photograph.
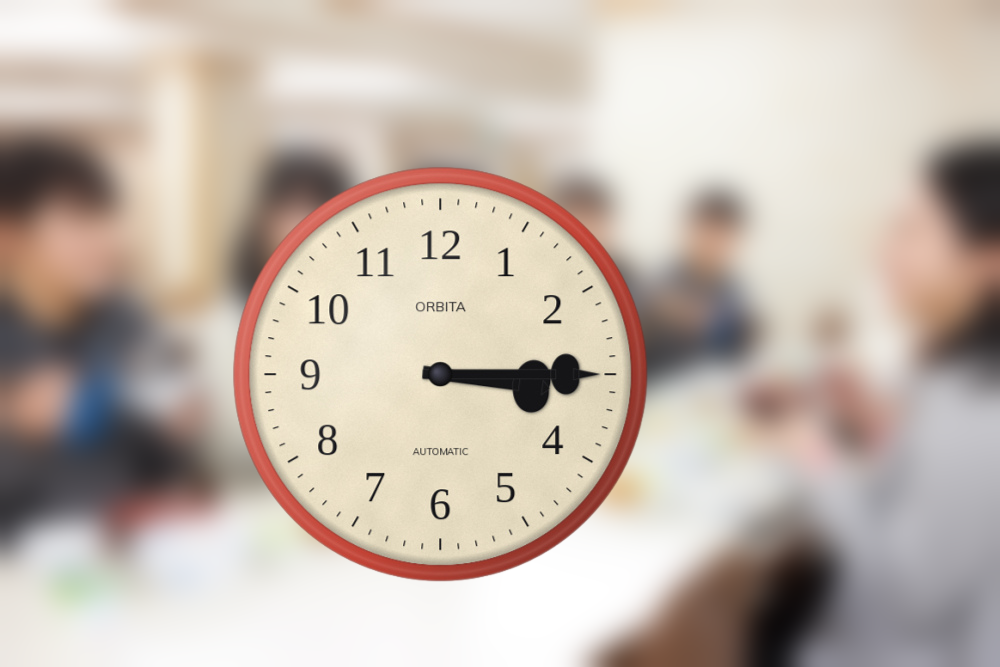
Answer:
{"hour": 3, "minute": 15}
